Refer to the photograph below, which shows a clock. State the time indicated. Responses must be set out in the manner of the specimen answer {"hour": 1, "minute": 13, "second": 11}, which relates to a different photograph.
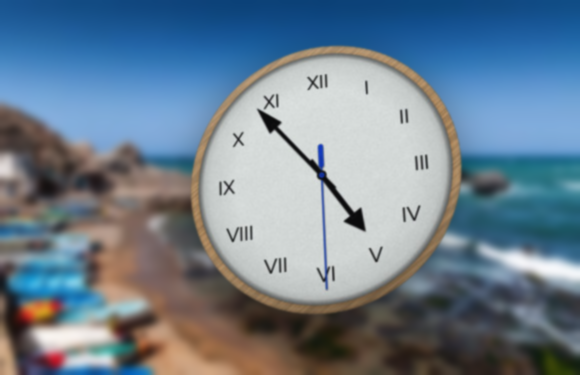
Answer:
{"hour": 4, "minute": 53, "second": 30}
